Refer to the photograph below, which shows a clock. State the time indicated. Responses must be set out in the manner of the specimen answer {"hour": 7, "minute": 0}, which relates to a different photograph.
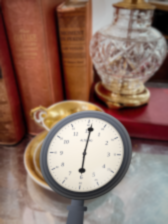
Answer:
{"hour": 6, "minute": 1}
